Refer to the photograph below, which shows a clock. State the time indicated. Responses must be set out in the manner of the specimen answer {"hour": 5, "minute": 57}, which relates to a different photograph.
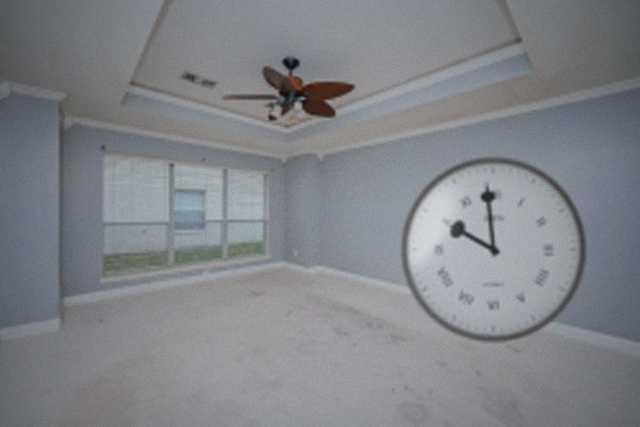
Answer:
{"hour": 9, "minute": 59}
